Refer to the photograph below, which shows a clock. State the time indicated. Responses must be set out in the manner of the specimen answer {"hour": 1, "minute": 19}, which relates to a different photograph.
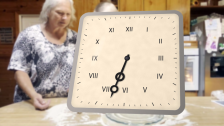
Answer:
{"hour": 6, "minute": 33}
